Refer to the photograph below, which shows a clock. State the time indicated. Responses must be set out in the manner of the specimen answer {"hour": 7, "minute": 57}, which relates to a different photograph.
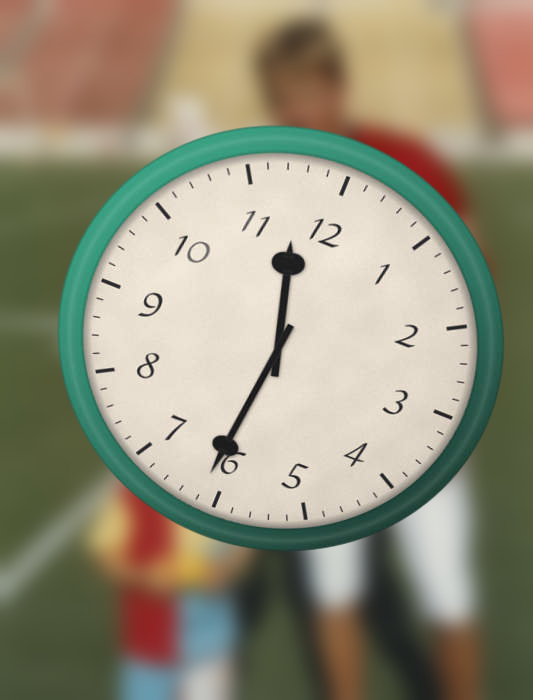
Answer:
{"hour": 11, "minute": 31}
